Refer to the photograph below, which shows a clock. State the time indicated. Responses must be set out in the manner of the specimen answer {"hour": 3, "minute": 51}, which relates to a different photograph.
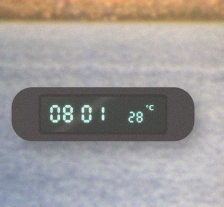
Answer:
{"hour": 8, "minute": 1}
